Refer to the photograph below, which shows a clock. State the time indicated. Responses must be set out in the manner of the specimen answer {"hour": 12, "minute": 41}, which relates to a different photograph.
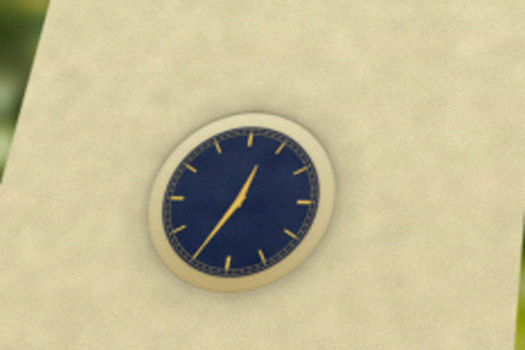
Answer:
{"hour": 12, "minute": 35}
